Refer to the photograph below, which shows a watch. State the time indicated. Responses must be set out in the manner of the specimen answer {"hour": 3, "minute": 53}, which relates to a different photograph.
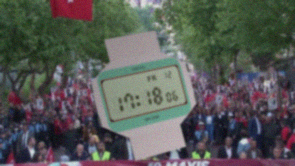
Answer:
{"hour": 17, "minute": 18}
